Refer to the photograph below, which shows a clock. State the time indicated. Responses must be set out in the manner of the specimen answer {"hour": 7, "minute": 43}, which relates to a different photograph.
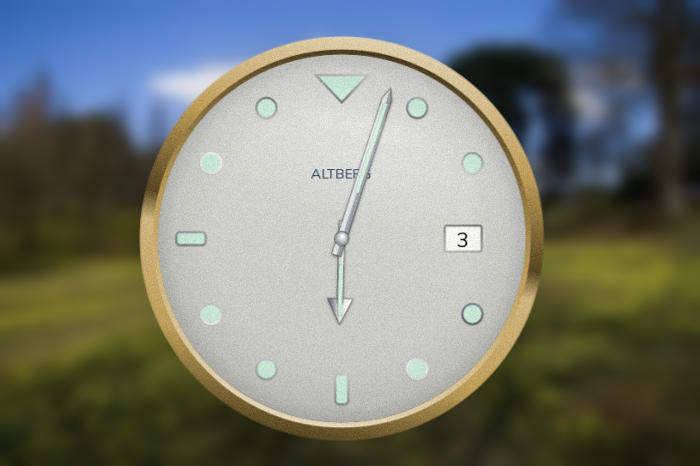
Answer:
{"hour": 6, "minute": 3}
